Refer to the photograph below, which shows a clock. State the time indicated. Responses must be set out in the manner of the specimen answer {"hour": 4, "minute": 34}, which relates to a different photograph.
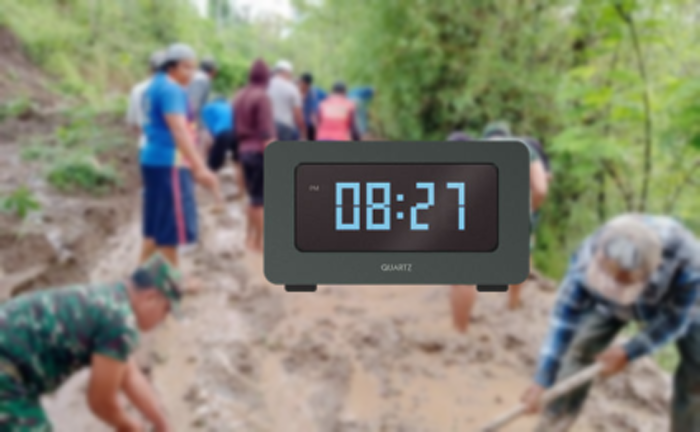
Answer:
{"hour": 8, "minute": 27}
